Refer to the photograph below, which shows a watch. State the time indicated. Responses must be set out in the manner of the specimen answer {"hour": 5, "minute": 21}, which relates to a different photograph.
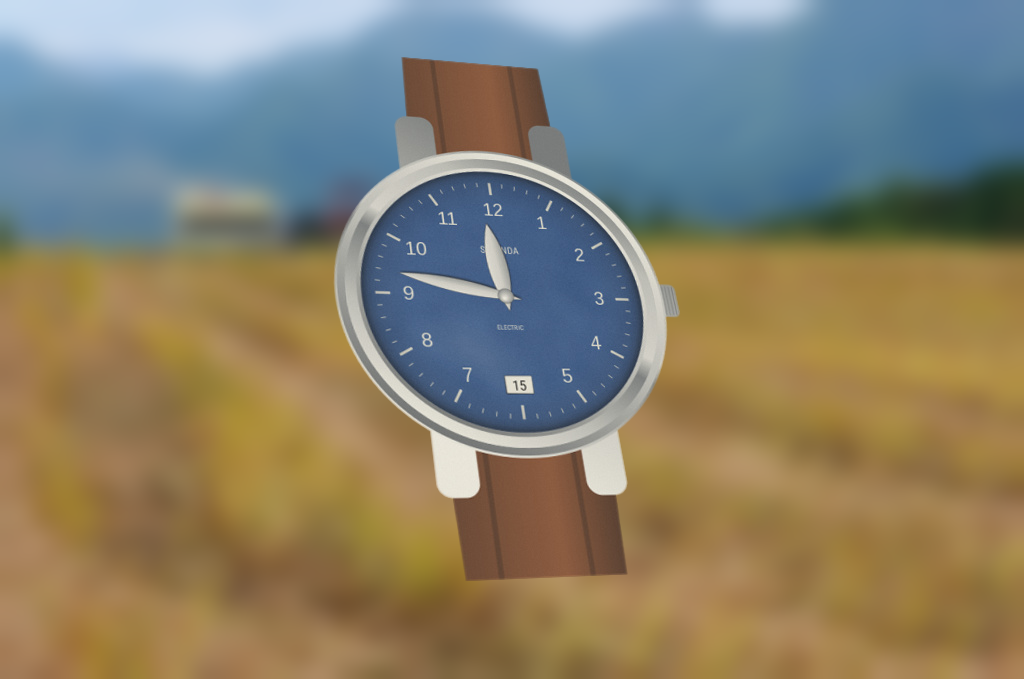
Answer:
{"hour": 11, "minute": 47}
